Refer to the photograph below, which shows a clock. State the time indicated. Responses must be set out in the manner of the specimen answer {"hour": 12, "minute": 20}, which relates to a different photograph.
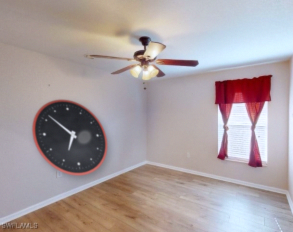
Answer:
{"hour": 6, "minute": 52}
